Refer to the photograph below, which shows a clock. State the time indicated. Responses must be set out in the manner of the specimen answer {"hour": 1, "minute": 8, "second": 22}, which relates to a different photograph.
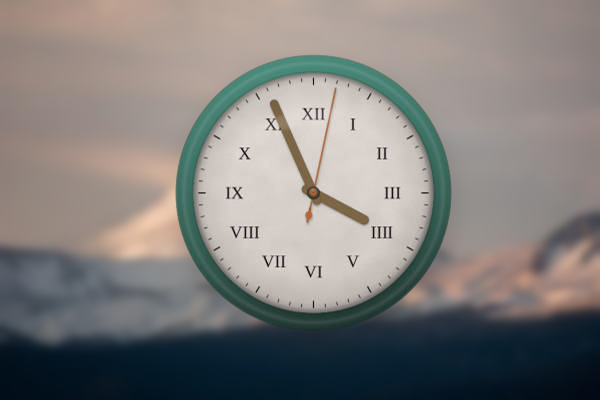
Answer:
{"hour": 3, "minute": 56, "second": 2}
